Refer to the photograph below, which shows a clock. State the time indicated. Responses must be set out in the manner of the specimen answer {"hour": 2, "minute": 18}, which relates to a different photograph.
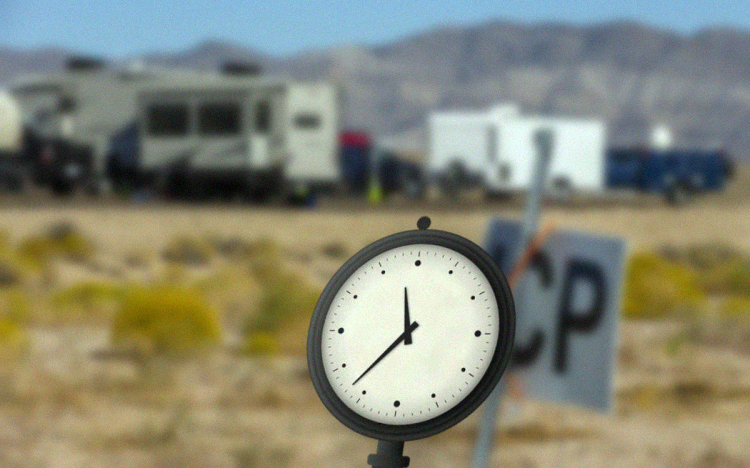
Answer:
{"hour": 11, "minute": 37}
